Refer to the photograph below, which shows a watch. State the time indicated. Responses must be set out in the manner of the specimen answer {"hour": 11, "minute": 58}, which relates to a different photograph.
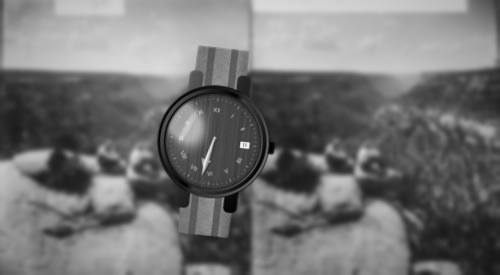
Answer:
{"hour": 6, "minute": 32}
